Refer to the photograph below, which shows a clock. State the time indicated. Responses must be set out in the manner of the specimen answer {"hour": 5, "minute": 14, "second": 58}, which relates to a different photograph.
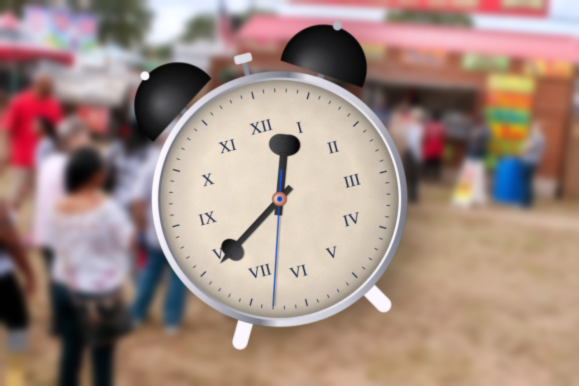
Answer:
{"hour": 12, "minute": 39, "second": 33}
